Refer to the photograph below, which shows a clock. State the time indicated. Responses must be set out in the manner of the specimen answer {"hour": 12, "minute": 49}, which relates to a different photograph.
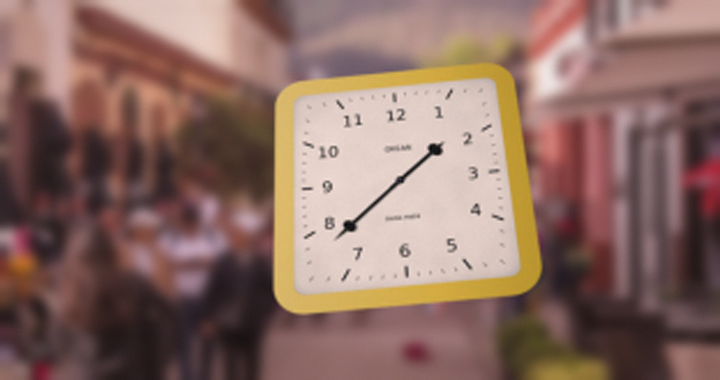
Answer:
{"hour": 1, "minute": 38}
